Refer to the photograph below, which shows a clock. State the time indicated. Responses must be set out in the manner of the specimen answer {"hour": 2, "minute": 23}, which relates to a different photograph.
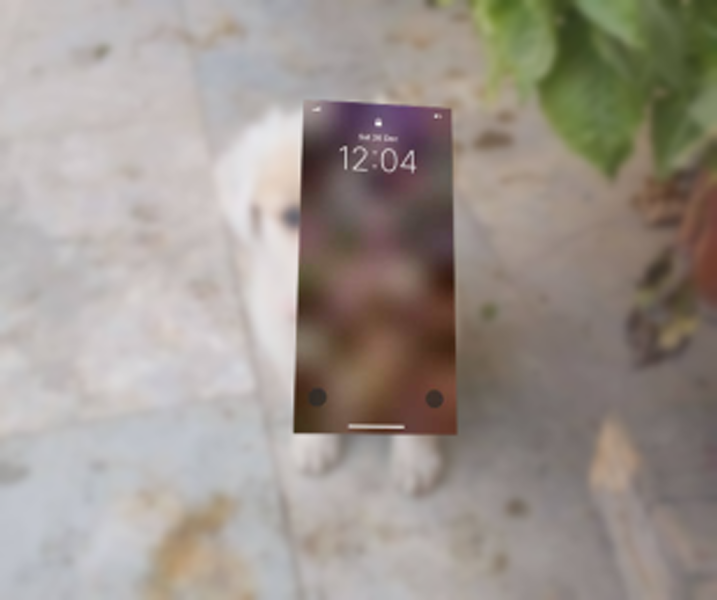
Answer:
{"hour": 12, "minute": 4}
